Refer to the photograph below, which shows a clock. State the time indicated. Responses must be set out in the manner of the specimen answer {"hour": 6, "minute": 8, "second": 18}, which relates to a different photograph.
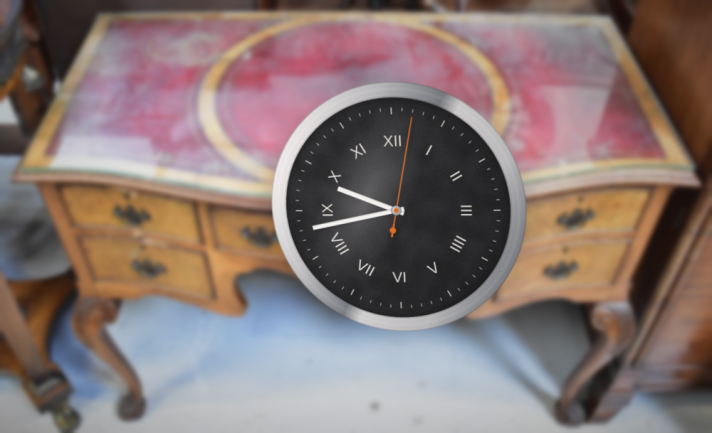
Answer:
{"hour": 9, "minute": 43, "second": 2}
